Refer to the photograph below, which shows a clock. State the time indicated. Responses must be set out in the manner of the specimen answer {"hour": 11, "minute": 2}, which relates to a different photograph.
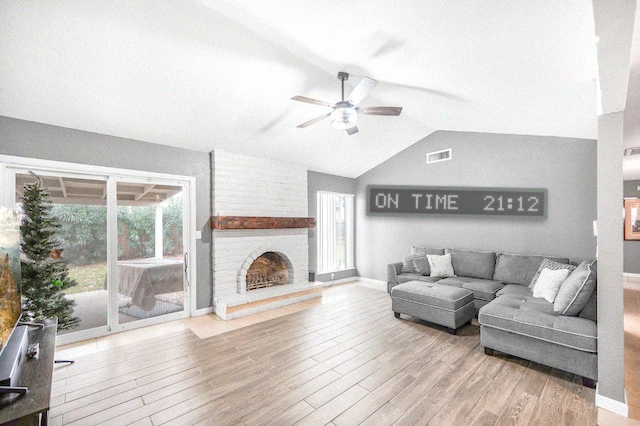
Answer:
{"hour": 21, "minute": 12}
